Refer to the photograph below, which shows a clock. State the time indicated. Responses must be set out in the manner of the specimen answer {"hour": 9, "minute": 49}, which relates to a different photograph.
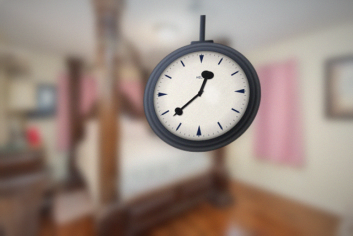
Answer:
{"hour": 12, "minute": 38}
